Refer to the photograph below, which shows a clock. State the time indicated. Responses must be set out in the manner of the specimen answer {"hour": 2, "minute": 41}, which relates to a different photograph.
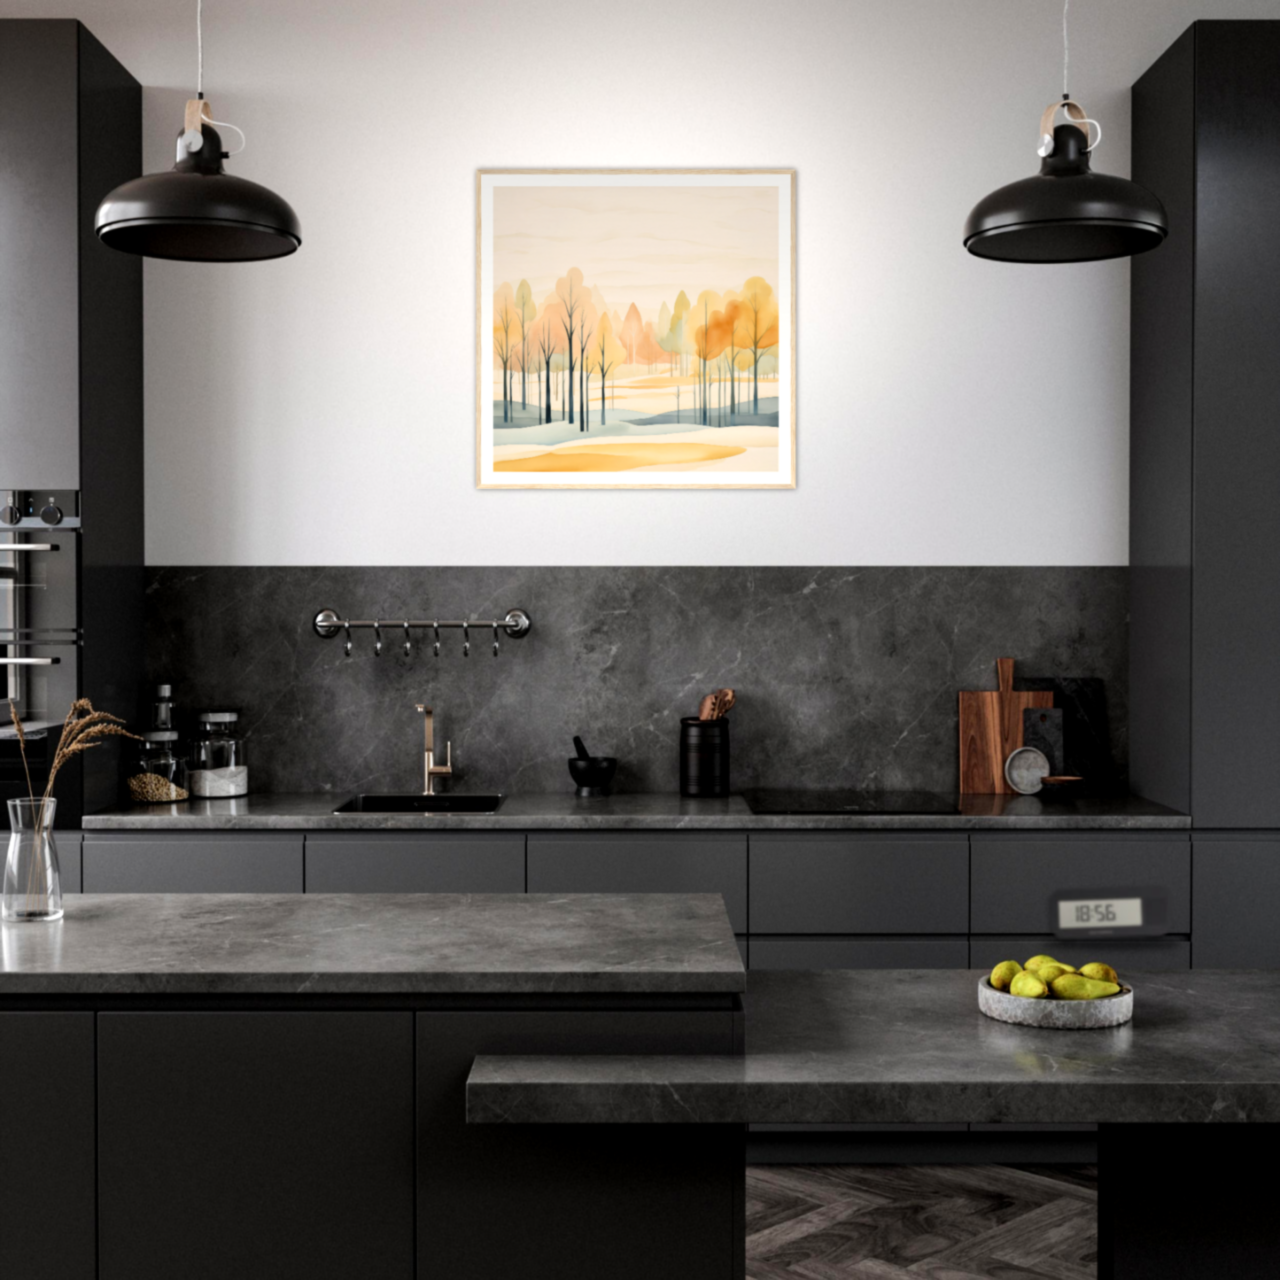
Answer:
{"hour": 18, "minute": 56}
